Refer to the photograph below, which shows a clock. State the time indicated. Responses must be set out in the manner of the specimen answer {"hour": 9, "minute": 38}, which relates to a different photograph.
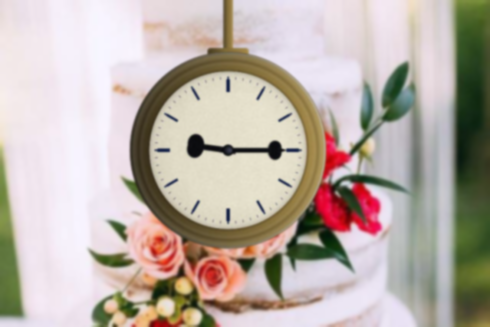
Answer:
{"hour": 9, "minute": 15}
